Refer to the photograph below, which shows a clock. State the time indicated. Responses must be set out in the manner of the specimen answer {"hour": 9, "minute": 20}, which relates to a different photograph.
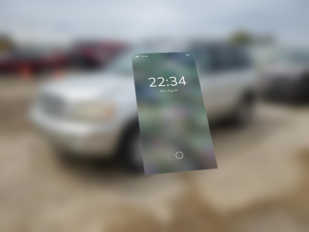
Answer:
{"hour": 22, "minute": 34}
